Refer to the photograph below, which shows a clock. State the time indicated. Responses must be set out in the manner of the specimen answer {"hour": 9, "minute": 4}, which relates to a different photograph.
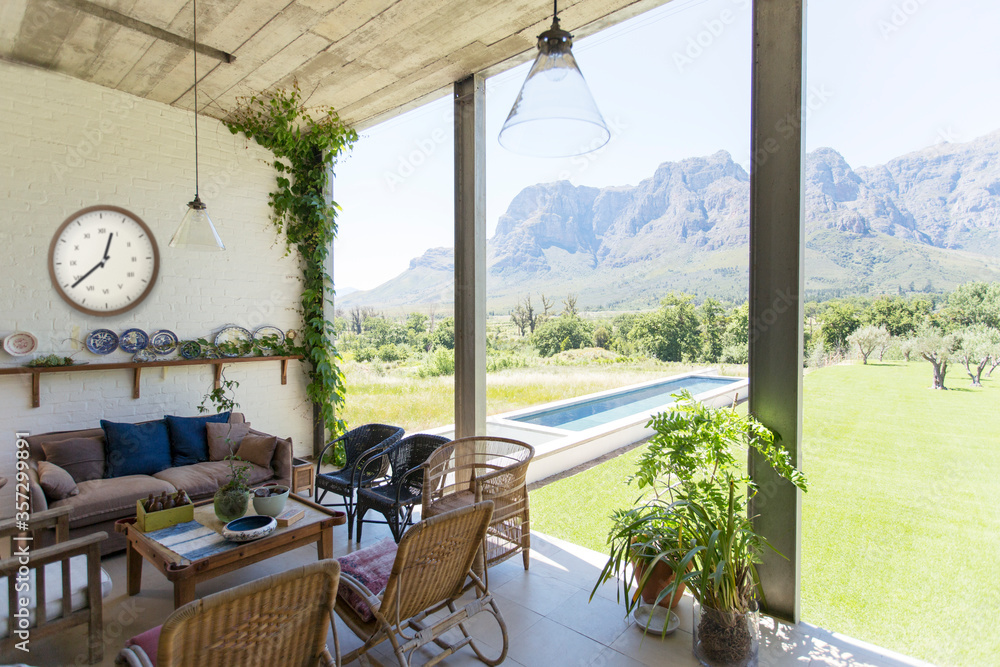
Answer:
{"hour": 12, "minute": 39}
